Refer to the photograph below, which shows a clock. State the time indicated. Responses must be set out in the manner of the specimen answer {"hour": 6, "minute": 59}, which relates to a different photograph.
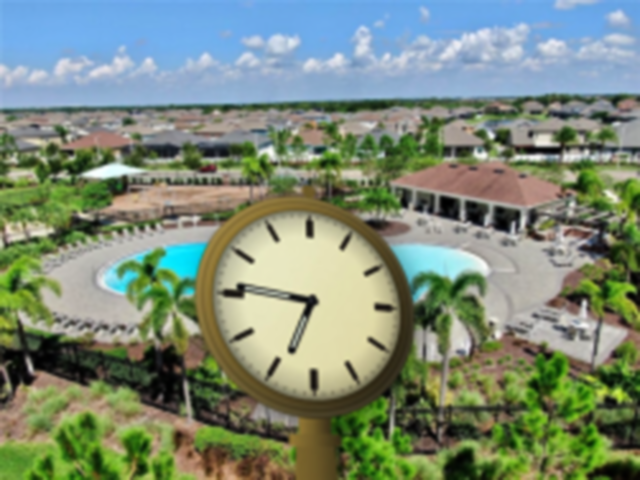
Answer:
{"hour": 6, "minute": 46}
